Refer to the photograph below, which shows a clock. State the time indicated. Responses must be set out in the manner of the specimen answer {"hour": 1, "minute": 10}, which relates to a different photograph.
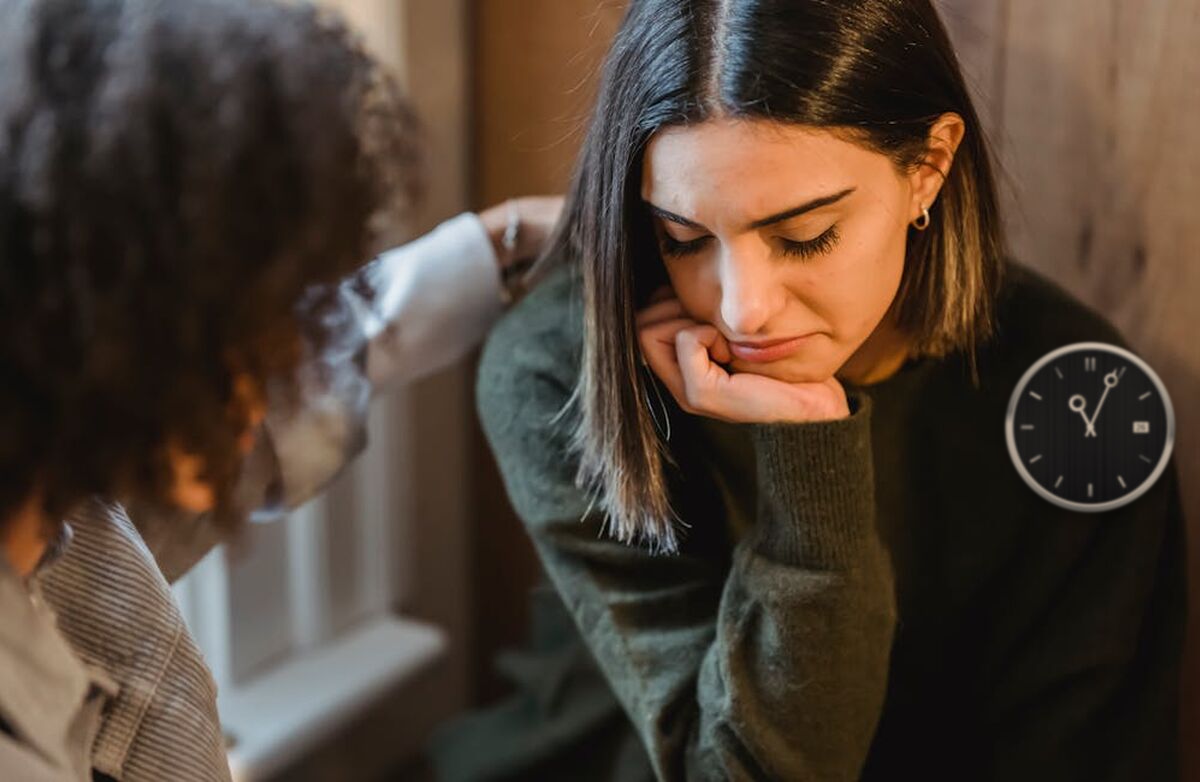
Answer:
{"hour": 11, "minute": 4}
